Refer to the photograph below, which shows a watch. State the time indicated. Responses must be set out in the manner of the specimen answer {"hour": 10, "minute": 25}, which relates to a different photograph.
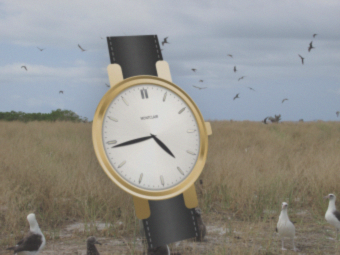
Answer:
{"hour": 4, "minute": 44}
